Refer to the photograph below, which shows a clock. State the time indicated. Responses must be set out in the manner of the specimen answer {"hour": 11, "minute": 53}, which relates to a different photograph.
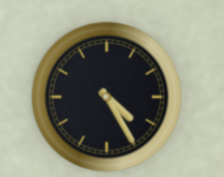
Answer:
{"hour": 4, "minute": 25}
